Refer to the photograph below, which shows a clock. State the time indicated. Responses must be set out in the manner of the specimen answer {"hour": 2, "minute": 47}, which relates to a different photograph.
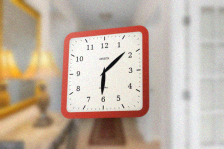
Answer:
{"hour": 6, "minute": 8}
